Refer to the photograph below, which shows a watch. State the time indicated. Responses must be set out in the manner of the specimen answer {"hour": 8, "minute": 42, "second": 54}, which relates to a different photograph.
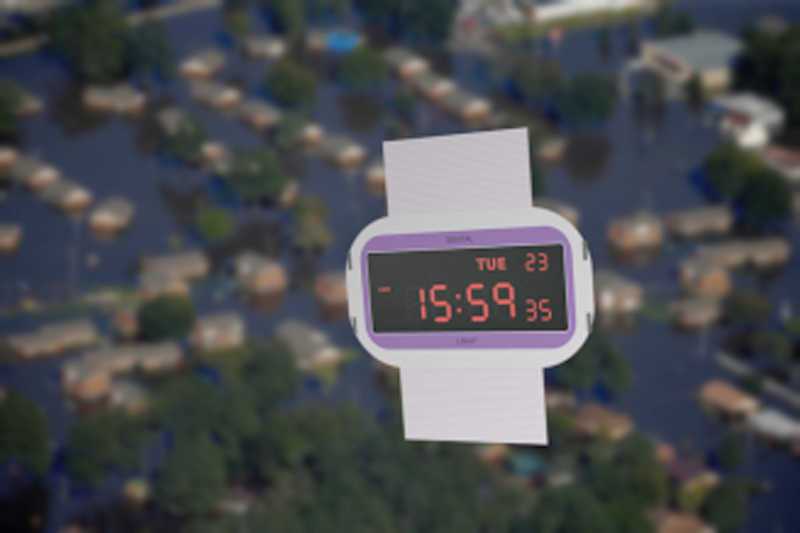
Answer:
{"hour": 15, "minute": 59, "second": 35}
